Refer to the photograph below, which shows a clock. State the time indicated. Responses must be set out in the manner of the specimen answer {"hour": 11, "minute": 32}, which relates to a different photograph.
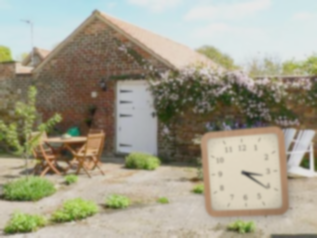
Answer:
{"hour": 3, "minute": 21}
